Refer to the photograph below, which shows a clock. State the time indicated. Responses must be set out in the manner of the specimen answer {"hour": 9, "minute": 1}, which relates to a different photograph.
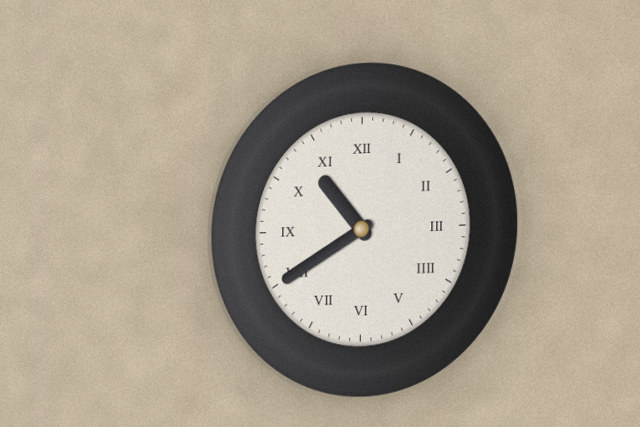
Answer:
{"hour": 10, "minute": 40}
